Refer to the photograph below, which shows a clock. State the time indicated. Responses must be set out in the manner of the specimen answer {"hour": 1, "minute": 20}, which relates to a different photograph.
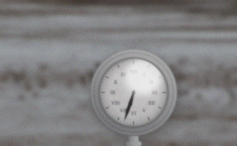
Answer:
{"hour": 6, "minute": 33}
